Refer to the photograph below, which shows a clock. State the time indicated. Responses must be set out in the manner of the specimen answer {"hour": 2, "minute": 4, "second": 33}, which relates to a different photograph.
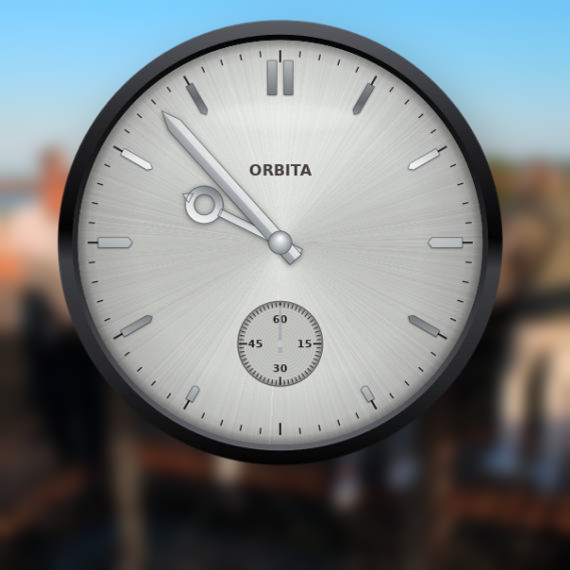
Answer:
{"hour": 9, "minute": 53, "second": 0}
